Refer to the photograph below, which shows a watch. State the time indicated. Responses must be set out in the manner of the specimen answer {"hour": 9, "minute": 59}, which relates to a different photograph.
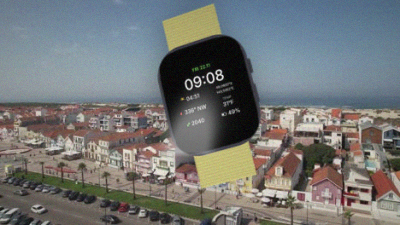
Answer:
{"hour": 9, "minute": 8}
